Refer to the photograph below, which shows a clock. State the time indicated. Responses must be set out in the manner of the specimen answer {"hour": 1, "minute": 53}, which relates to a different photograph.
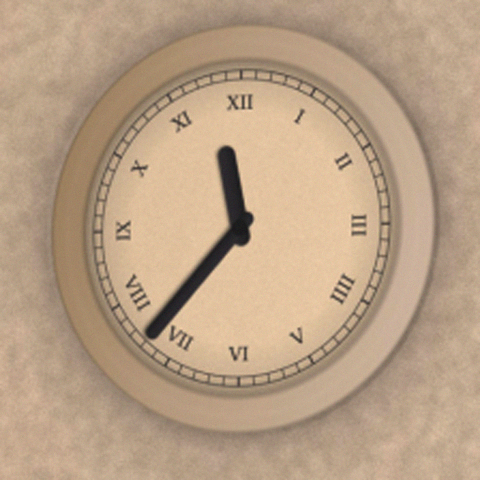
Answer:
{"hour": 11, "minute": 37}
